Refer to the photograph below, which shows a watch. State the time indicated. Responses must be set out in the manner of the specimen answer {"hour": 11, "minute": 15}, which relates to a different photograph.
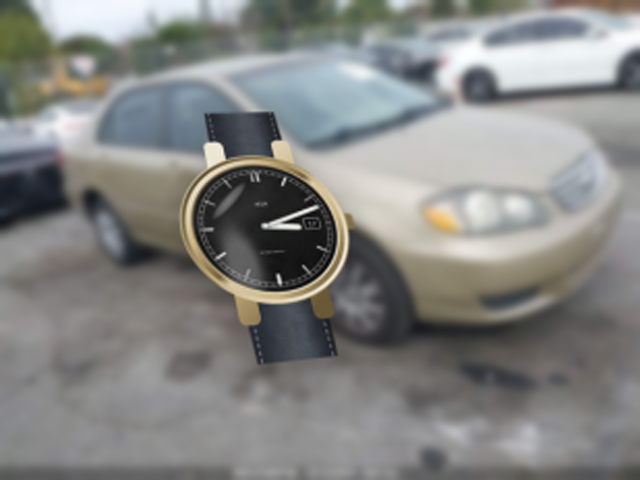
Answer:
{"hour": 3, "minute": 12}
